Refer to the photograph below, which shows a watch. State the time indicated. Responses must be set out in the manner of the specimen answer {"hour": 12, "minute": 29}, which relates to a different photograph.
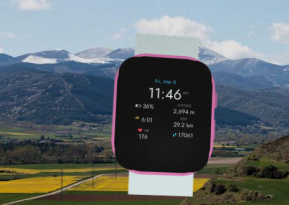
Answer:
{"hour": 11, "minute": 46}
